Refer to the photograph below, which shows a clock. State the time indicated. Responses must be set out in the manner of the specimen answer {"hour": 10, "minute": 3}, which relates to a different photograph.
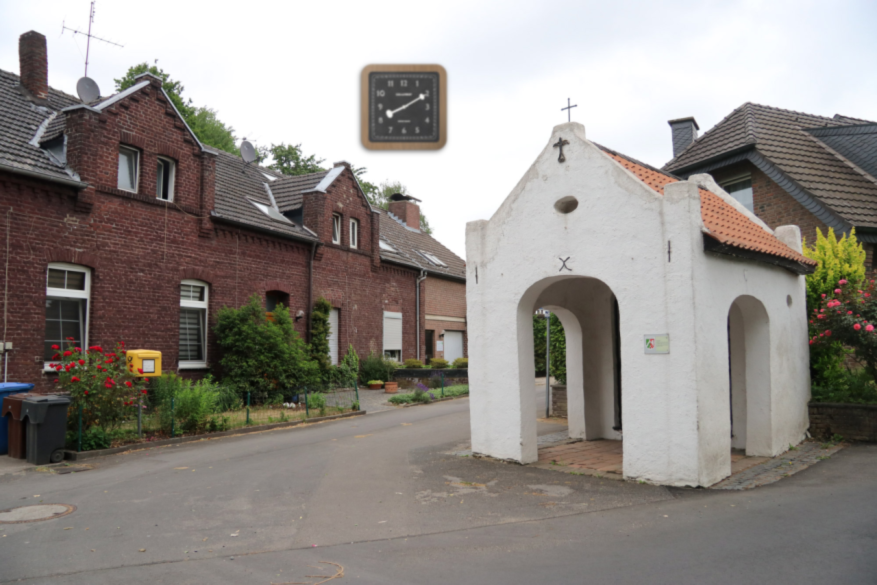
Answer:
{"hour": 8, "minute": 10}
